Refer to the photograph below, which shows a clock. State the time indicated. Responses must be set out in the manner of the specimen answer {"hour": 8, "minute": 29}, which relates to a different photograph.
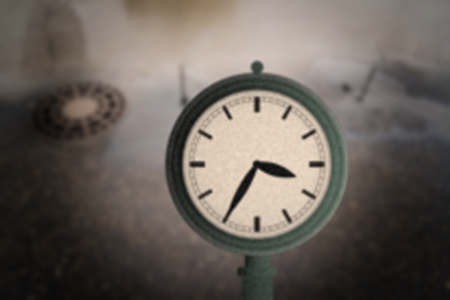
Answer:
{"hour": 3, "minute": 35}
